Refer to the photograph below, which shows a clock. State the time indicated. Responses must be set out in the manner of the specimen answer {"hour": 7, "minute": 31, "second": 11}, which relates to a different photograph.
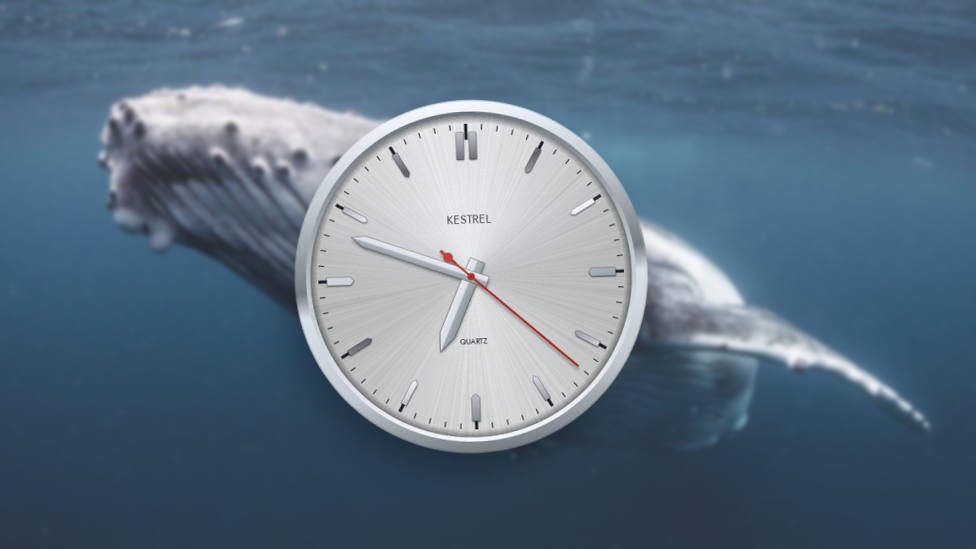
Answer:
{"hour": 6, "minute": 48, "second": 22}
